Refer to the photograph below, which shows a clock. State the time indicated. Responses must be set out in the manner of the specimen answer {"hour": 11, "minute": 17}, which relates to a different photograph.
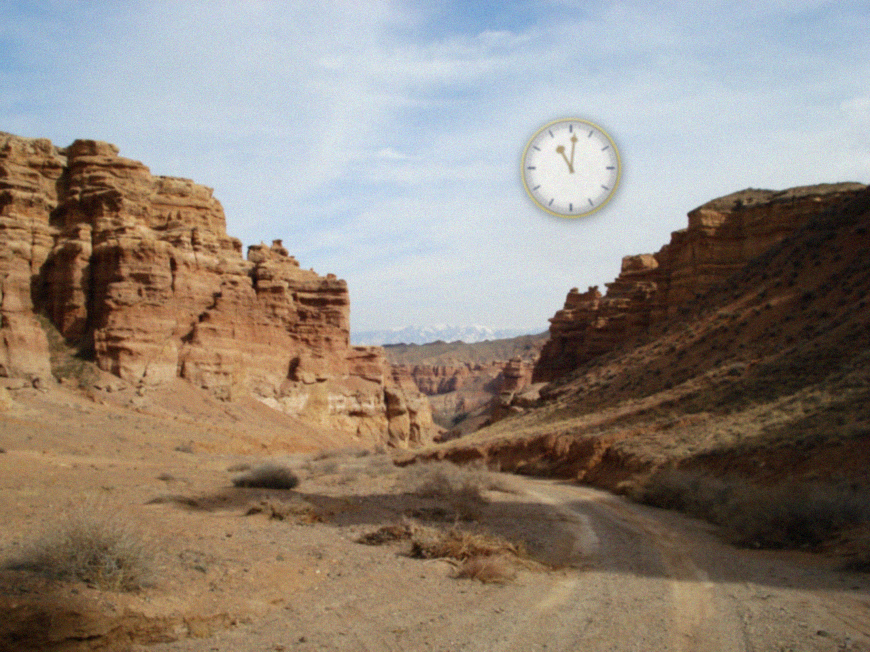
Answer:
{"hour": 11, "minute": 1}
